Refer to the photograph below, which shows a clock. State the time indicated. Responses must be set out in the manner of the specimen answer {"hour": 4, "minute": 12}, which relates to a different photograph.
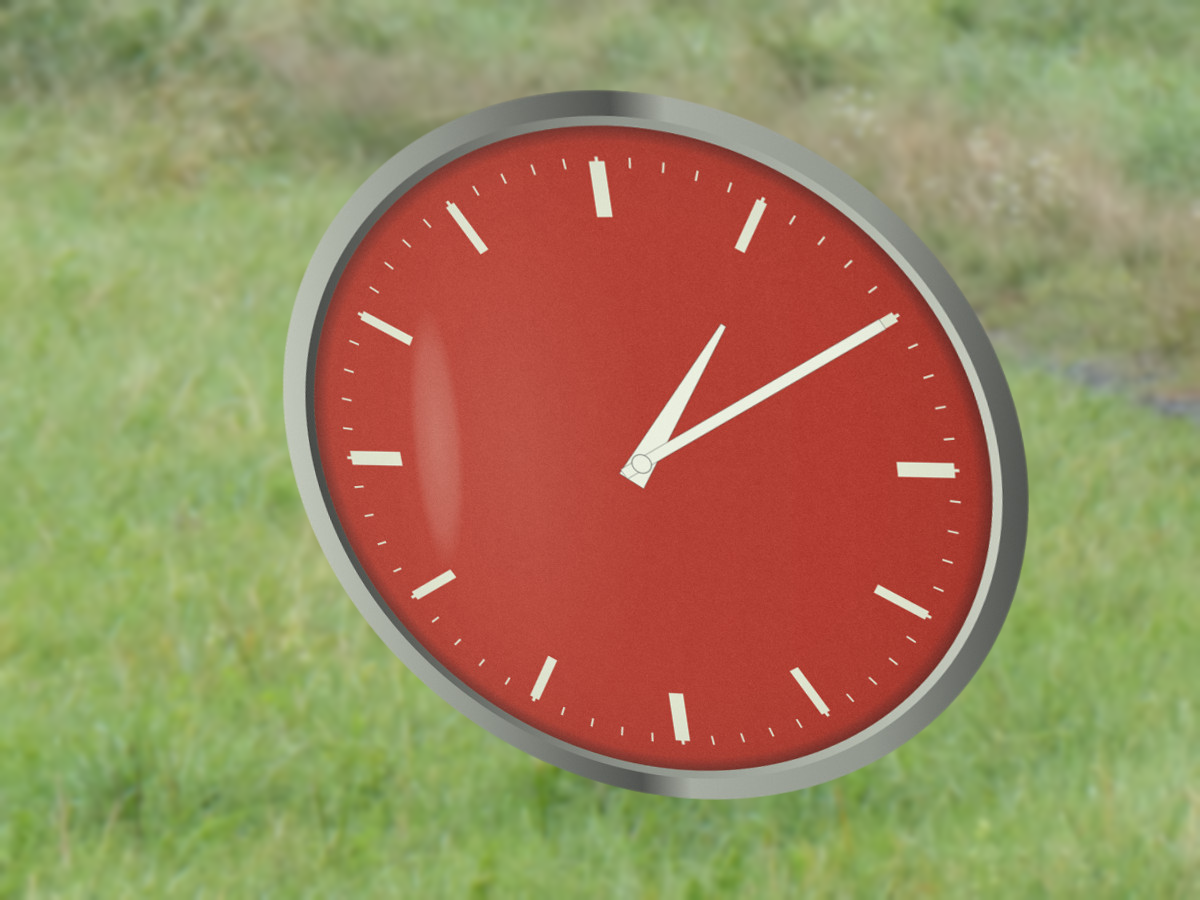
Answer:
{"hour": 1, "minute": 10}
